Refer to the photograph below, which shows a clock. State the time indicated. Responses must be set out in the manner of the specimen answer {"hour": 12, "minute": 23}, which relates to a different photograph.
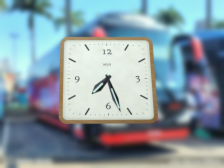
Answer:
{"hour": 7, "minute": 27}
